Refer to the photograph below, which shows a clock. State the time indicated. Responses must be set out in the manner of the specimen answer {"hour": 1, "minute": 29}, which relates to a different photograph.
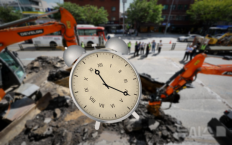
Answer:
{"hour": 11, "minute": 21}
